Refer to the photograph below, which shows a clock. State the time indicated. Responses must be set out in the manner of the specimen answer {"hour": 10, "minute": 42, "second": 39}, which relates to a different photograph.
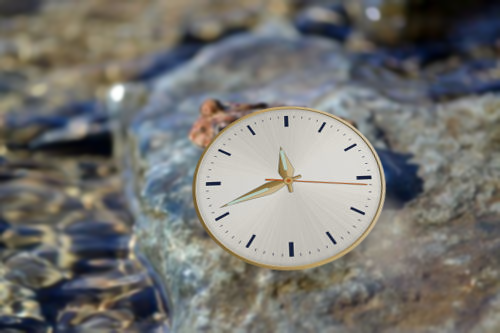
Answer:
{"hour": 11, "minute": 41, "second": 16}
